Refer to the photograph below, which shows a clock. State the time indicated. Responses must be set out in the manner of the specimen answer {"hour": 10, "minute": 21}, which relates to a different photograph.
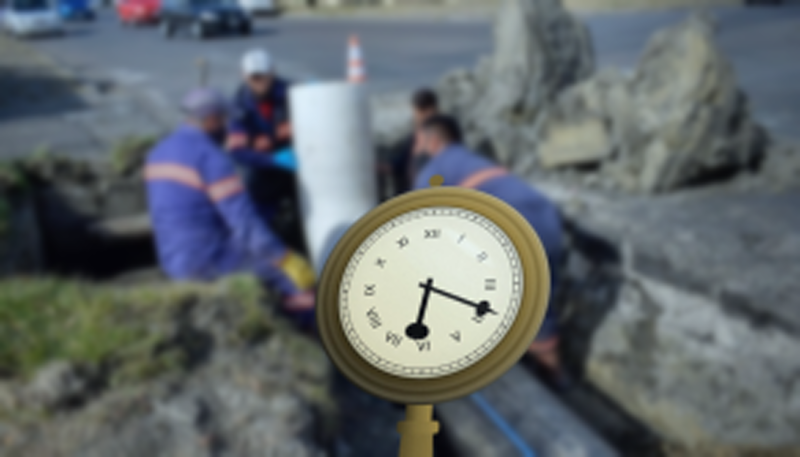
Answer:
{"hour": 6, "minute": 19}
